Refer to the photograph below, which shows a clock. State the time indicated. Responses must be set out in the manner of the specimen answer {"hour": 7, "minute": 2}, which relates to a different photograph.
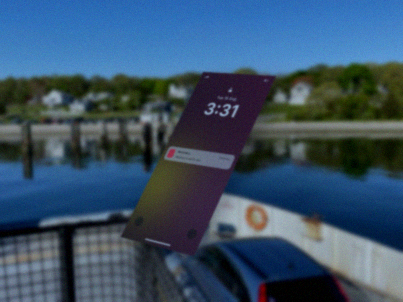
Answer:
{"hour": 3, "minute": 31}
